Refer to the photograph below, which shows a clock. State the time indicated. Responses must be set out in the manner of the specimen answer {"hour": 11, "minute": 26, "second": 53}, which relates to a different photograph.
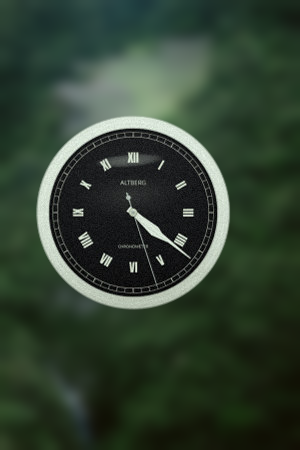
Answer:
{"hour": 4, "minute": 21, "second": 27}
